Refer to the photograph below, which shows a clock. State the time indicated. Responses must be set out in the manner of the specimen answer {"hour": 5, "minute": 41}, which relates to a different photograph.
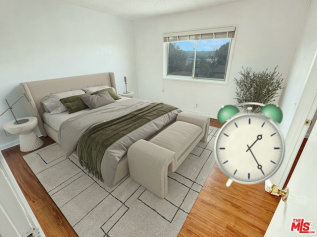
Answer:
{"hour": 1, "minute": 25}
